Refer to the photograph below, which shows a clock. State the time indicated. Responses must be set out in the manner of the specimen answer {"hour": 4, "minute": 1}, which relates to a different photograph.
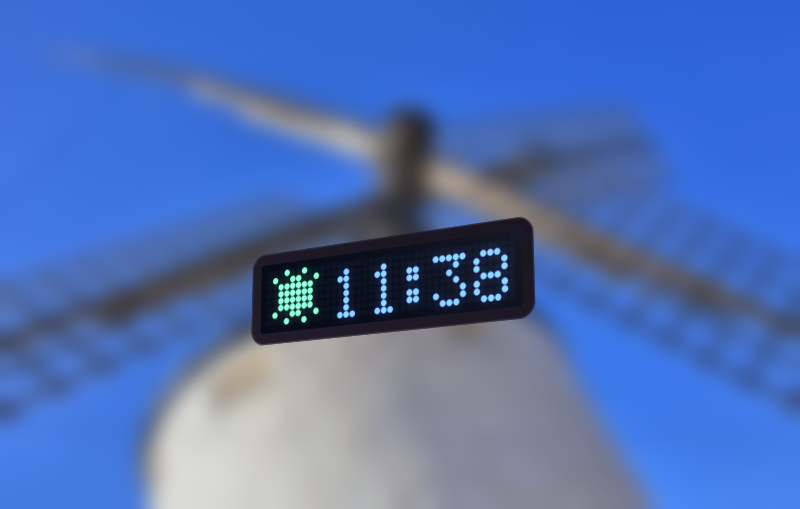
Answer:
{"hour": 11, "minute": 38}
